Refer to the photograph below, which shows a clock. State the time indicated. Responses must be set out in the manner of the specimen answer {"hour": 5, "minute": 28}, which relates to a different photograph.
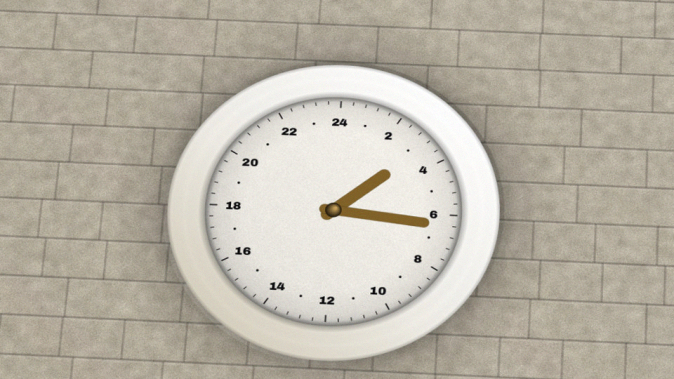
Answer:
{"hour": 3, "minute": 16}
